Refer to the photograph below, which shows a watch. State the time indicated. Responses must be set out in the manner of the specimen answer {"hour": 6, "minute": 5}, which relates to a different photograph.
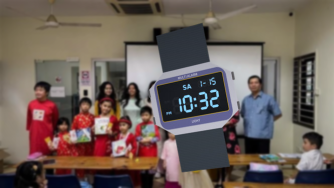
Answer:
{"hour": 10, "minute": 32}
